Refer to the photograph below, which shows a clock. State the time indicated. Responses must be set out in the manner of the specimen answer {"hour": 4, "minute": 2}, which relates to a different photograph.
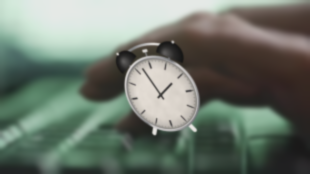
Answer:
{"hour": 1, "minute": 57}
